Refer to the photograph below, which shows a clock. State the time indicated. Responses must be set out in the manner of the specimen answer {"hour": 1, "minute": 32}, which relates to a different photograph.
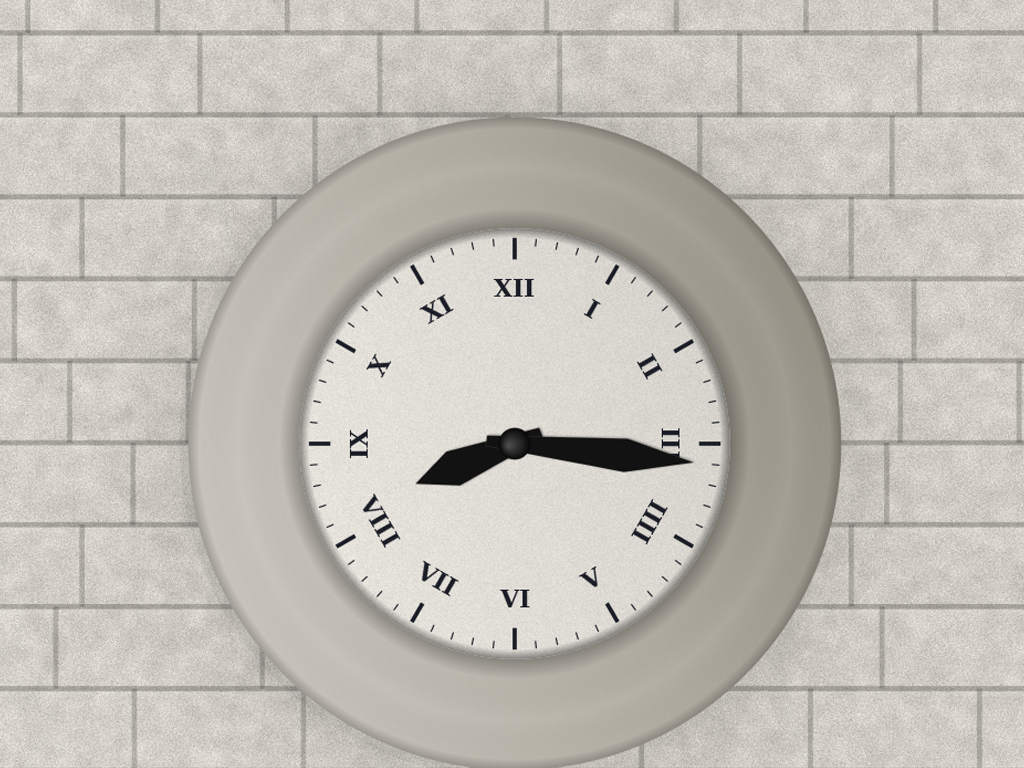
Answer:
{"hour": 8, "minute": 16}
